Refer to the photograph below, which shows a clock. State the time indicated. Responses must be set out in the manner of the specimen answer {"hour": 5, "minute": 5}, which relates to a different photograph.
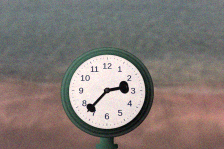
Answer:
{"hour": 2, "minute": 37}
